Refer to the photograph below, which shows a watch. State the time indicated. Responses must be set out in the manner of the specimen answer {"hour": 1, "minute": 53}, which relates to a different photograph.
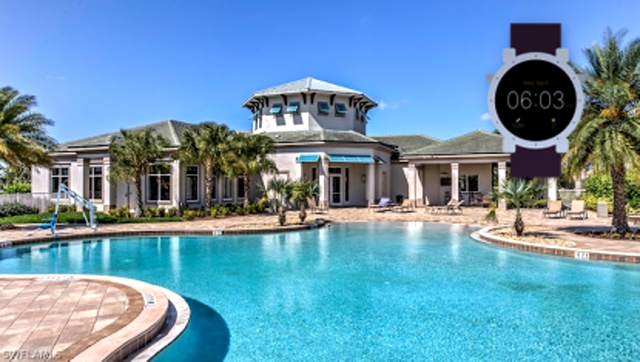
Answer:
{"hour": 6, "minute": 3}
